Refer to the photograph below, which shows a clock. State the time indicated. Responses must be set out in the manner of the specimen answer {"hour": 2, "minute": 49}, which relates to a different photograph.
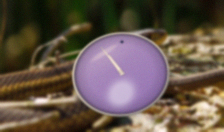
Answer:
{"hour": 10, "minute": 54}
